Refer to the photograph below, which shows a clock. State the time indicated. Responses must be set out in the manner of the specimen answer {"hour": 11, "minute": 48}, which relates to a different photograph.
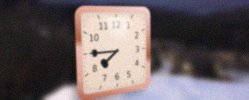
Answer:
{"hour": 7, "minute": 45}
